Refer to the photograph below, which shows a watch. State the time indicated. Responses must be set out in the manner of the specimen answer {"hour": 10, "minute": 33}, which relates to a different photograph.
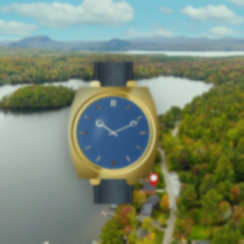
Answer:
{"hour": 10, "minute": 11}
